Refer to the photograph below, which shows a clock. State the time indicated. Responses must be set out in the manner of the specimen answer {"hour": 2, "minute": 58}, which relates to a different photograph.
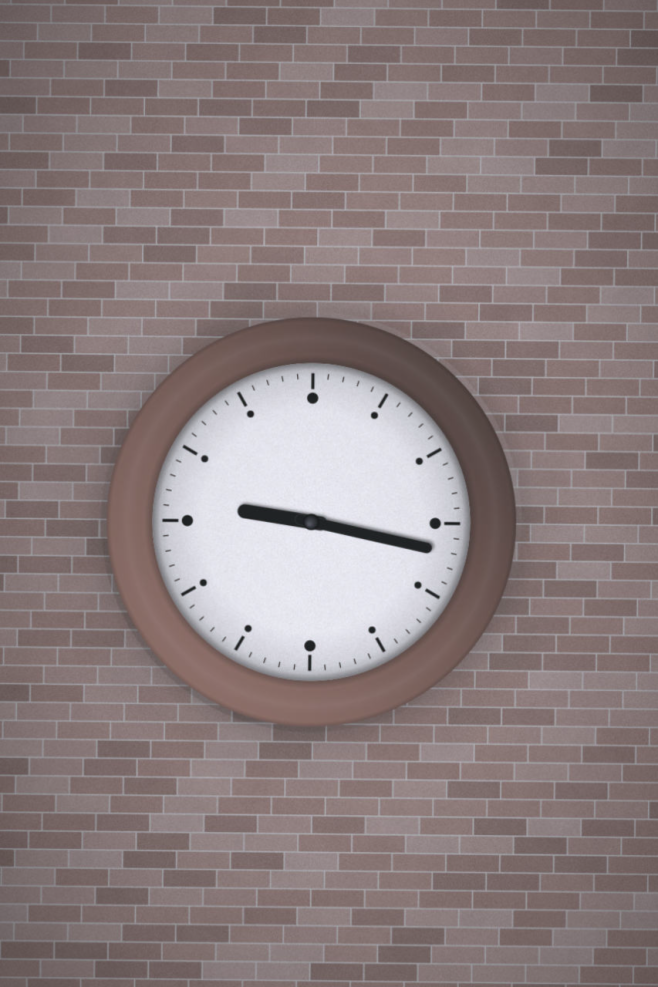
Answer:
{"hour": 9, "minute": 17}
